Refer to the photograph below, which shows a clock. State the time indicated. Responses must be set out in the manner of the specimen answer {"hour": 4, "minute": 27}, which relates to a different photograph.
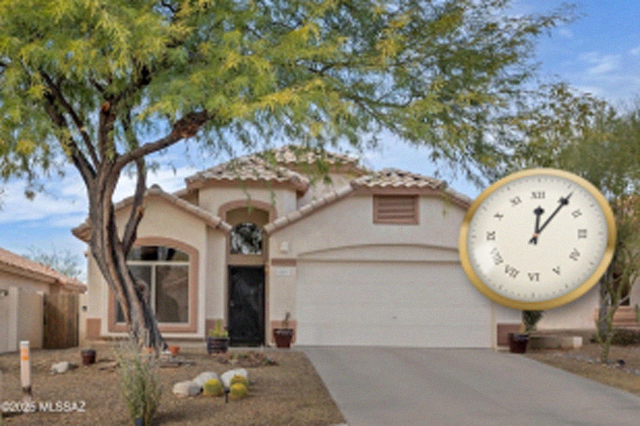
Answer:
{"hour": 12, "minute": 6}
